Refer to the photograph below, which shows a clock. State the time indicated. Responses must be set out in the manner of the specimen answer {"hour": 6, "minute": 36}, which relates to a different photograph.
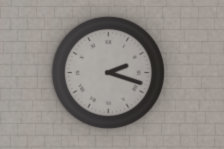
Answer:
{"hour": 2, "minute": 18}
